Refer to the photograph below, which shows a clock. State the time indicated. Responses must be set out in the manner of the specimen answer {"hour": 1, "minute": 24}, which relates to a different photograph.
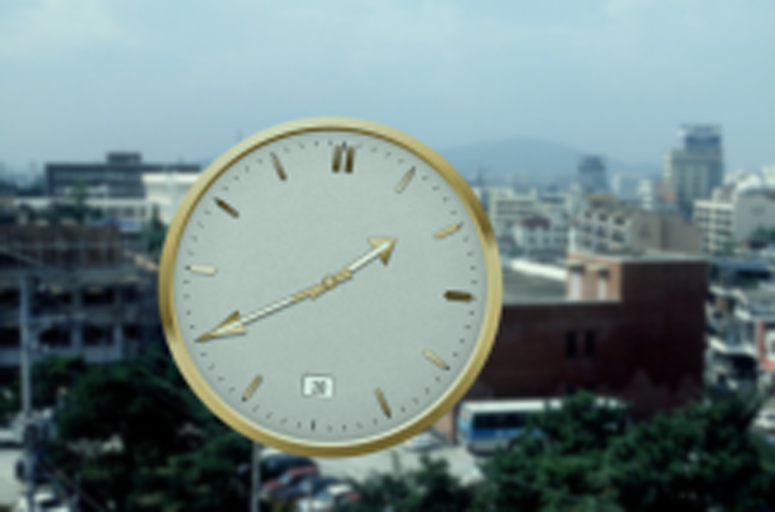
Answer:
{"hour": 1, "minute": 40}
